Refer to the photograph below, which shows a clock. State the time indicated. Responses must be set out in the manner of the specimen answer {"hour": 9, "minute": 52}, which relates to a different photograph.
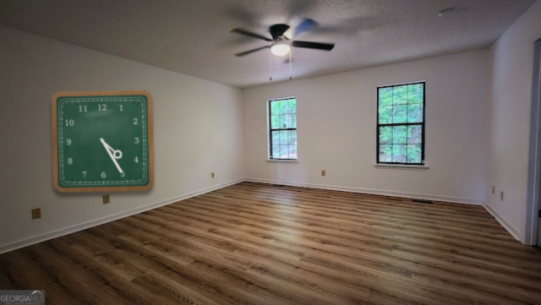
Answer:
{"hour": 4, "minute": 25}
